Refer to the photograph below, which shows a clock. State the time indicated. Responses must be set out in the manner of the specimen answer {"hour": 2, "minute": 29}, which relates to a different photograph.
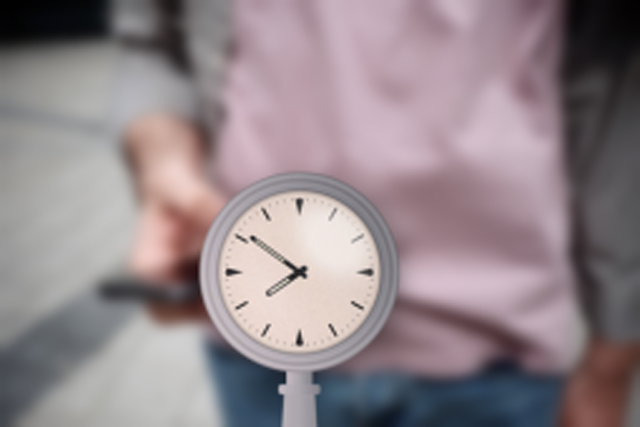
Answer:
{"hour": 7, "minute": 51}
